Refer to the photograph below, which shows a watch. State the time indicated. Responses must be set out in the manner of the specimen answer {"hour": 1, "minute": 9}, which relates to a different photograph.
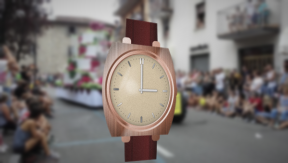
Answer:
{"hour": 3, "minute": 0}
